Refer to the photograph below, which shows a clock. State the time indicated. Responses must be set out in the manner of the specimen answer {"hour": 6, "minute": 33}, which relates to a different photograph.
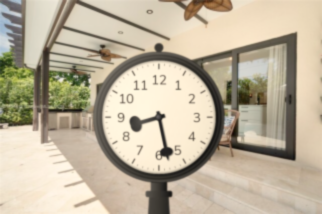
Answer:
{"hour": 8, "minute": 28}
